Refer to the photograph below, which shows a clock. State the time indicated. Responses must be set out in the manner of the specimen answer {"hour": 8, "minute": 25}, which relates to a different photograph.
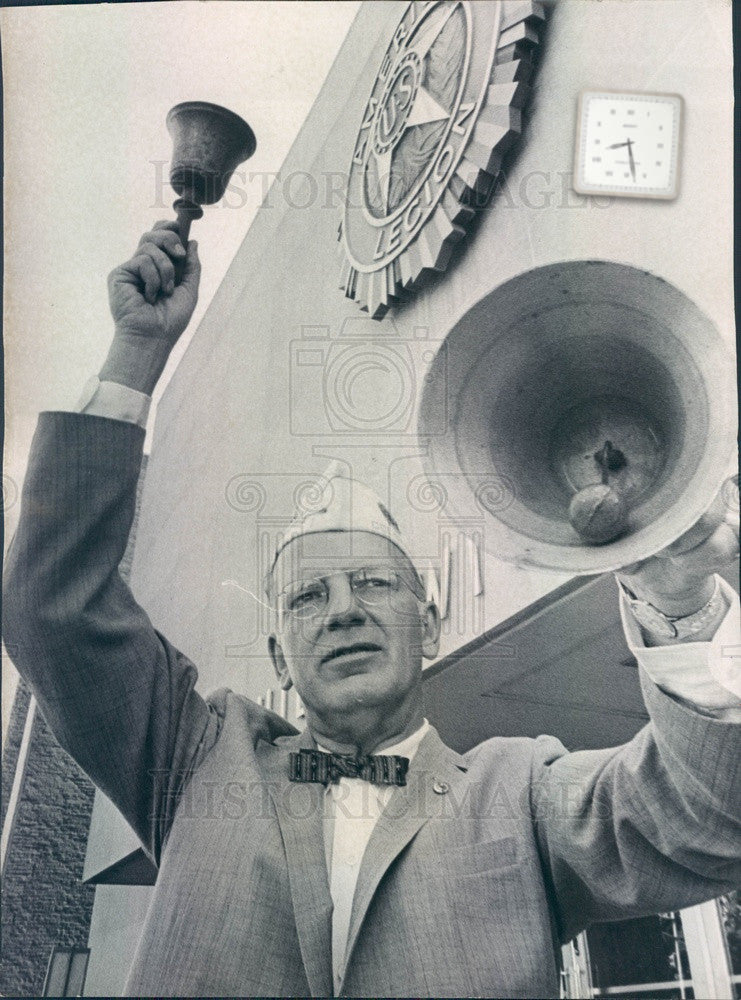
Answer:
{"hour": 8, "minute": 28}
